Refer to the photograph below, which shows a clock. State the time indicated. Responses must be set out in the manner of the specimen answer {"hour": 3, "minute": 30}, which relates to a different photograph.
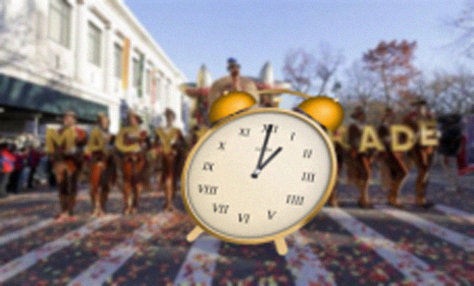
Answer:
{"hour": 1, "minute": 0}
